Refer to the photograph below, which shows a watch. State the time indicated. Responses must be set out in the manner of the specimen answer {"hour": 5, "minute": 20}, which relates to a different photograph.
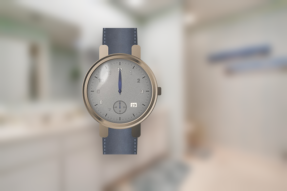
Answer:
{"hour": 12, "minute": 0}
